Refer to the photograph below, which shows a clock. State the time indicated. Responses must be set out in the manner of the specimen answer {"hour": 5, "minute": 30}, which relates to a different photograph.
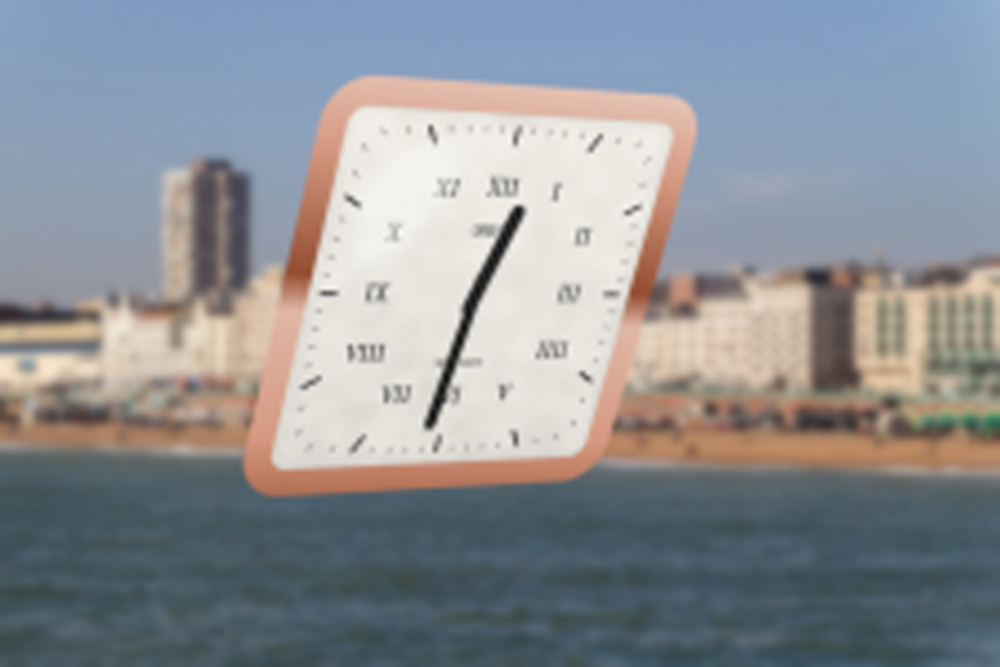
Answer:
{"hour": 12, "minute": 31}
